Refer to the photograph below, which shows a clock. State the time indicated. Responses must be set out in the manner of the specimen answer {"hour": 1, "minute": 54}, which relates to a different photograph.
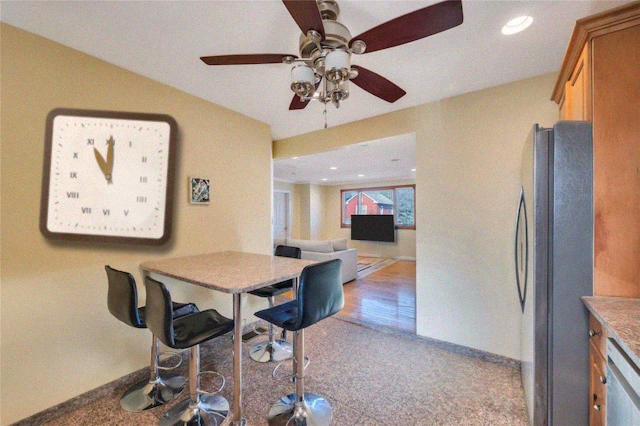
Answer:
{"hour": 11, "minute": 0}
